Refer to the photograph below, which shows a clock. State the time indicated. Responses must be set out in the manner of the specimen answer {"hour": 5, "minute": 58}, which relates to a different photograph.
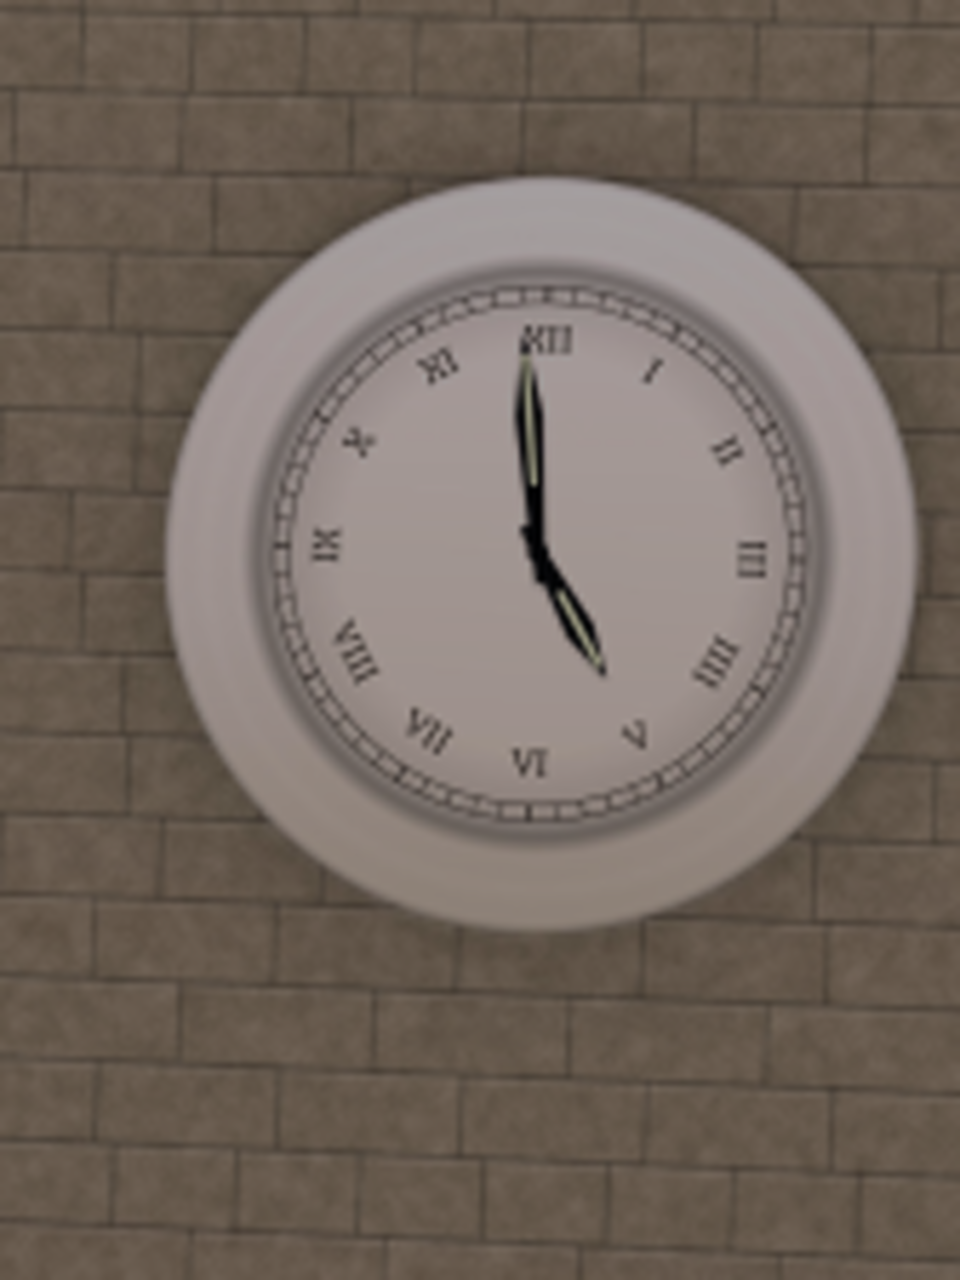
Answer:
{"hour": 4, "minute": 59}
